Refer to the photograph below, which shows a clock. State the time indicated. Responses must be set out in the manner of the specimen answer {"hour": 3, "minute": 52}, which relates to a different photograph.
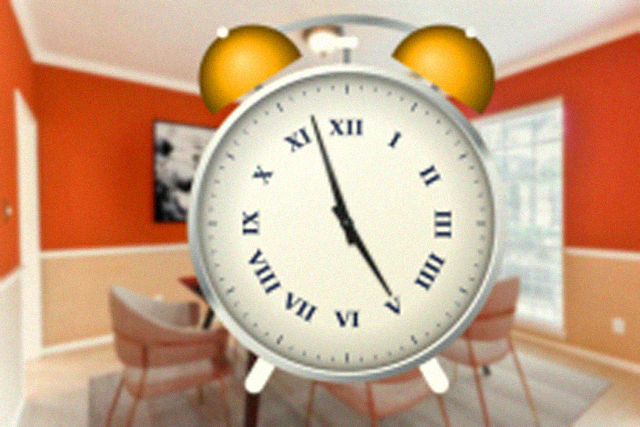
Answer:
{"hour": 4, "minute": 57}
